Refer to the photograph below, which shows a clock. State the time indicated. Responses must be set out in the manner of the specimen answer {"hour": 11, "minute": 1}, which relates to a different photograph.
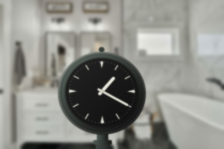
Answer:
{"hour": 1, "minute": 20}
